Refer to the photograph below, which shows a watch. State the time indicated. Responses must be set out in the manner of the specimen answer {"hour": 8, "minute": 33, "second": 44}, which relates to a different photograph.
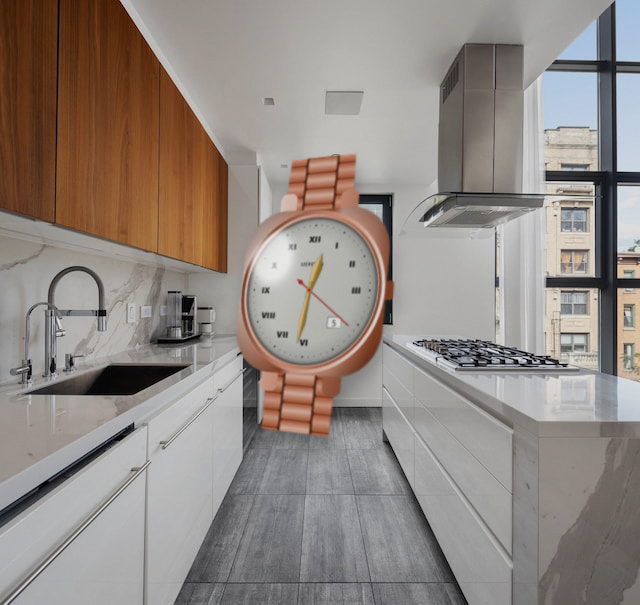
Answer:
{"hour": 12, "minute": 31, "second": 21}
